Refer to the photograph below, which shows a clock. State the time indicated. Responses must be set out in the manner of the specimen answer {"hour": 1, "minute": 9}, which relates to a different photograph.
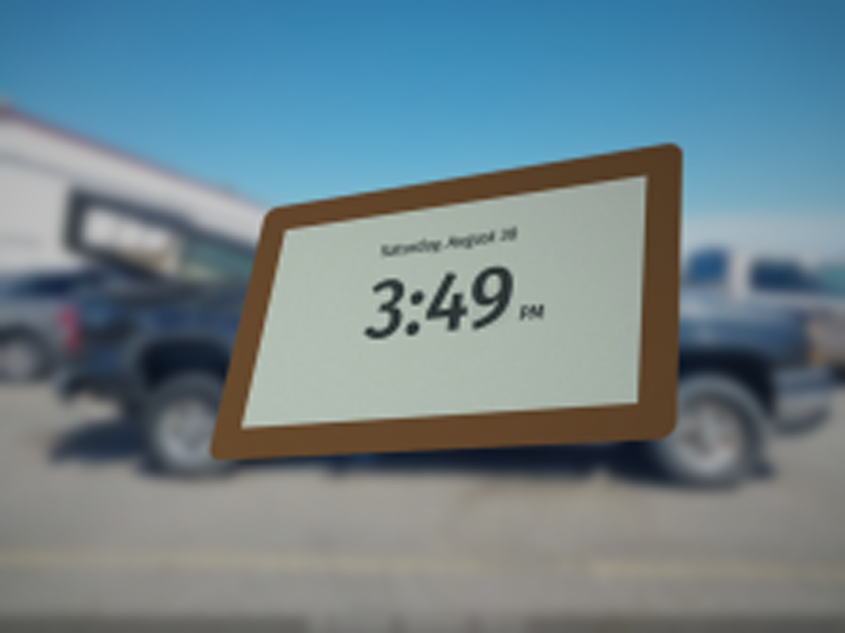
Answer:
{"hour": 3, "minute": 49}
